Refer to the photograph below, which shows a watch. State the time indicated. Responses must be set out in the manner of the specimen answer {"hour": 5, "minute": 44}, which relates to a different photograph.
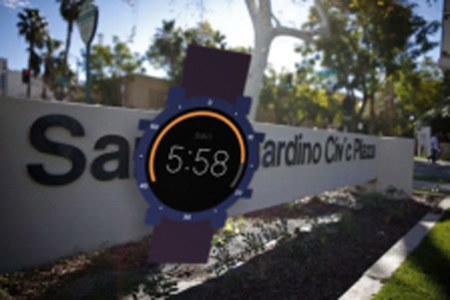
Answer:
{"hour": 5, "minute": 58}
